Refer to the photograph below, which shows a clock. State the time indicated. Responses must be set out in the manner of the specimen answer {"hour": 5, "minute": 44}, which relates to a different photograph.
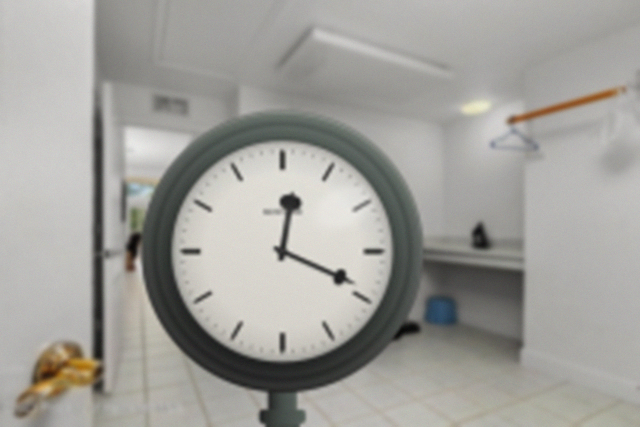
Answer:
{"hour": 12, "minute": 19}
